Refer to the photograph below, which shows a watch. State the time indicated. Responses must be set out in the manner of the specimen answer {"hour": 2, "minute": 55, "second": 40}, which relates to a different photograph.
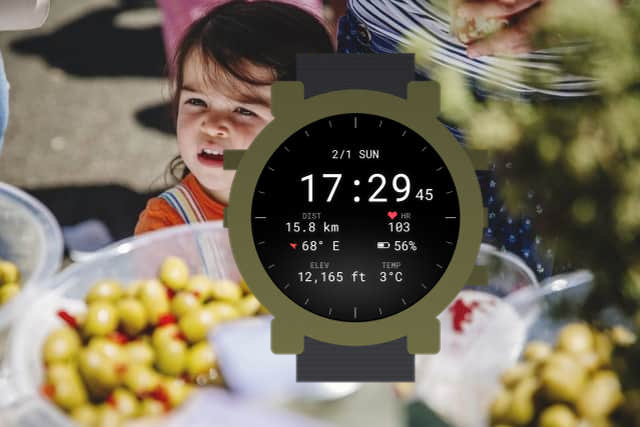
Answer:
{"hour": 17, "minute": 29, "second": 45}
